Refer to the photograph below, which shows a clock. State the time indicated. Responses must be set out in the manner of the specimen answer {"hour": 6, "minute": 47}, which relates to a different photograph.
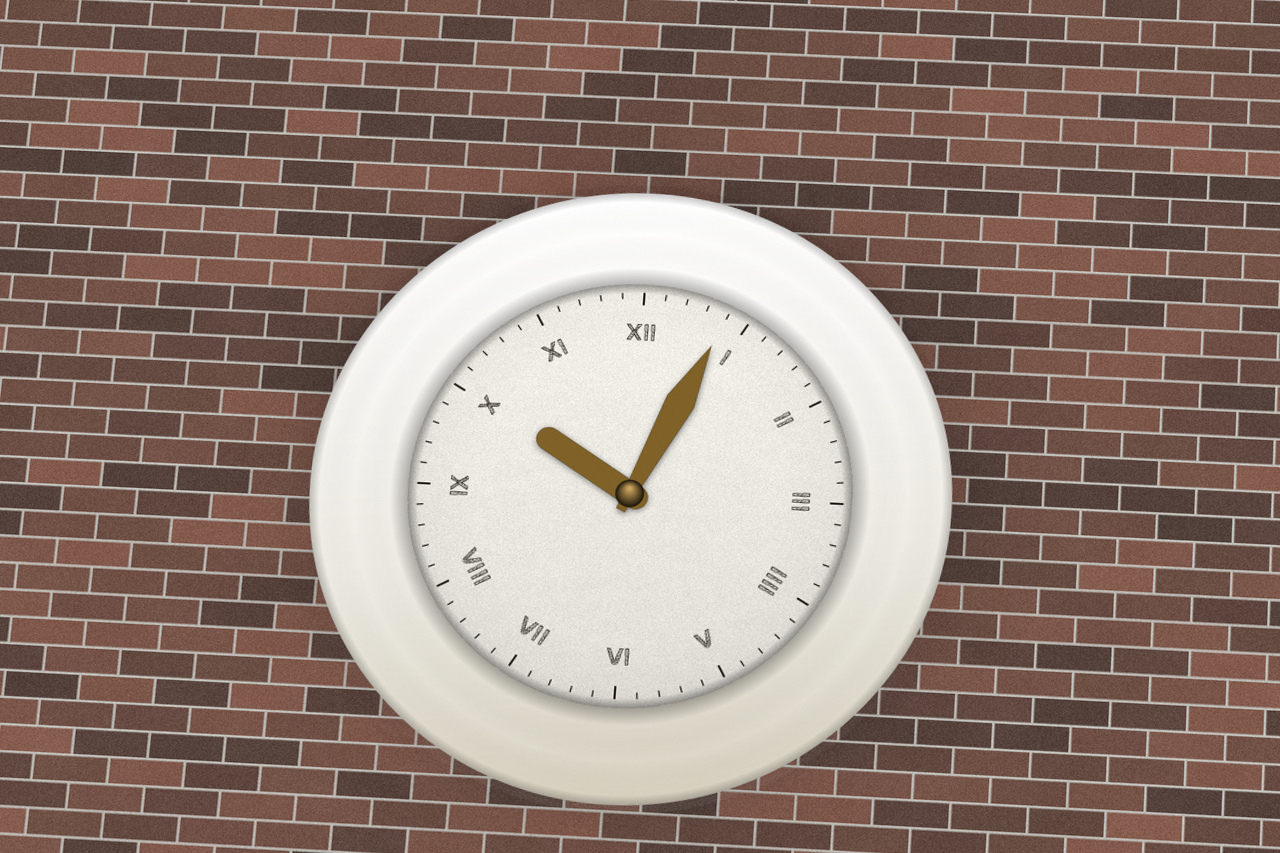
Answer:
{"hour": 10, "minute": 4}
